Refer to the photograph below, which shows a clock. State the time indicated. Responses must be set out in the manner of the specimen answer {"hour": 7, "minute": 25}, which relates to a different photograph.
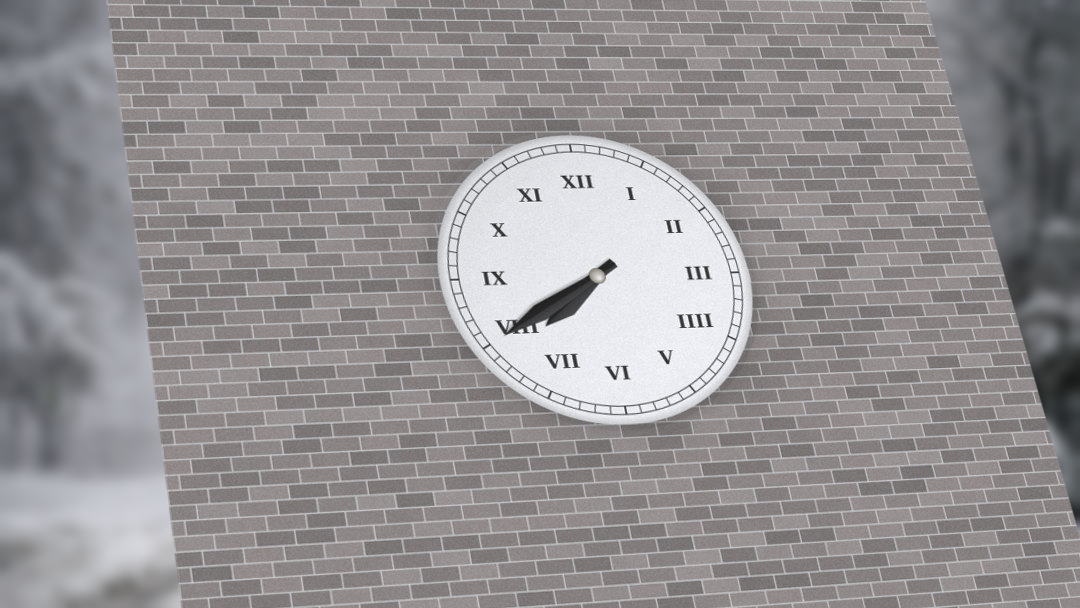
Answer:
{"hour": 7, "minute": 40}
